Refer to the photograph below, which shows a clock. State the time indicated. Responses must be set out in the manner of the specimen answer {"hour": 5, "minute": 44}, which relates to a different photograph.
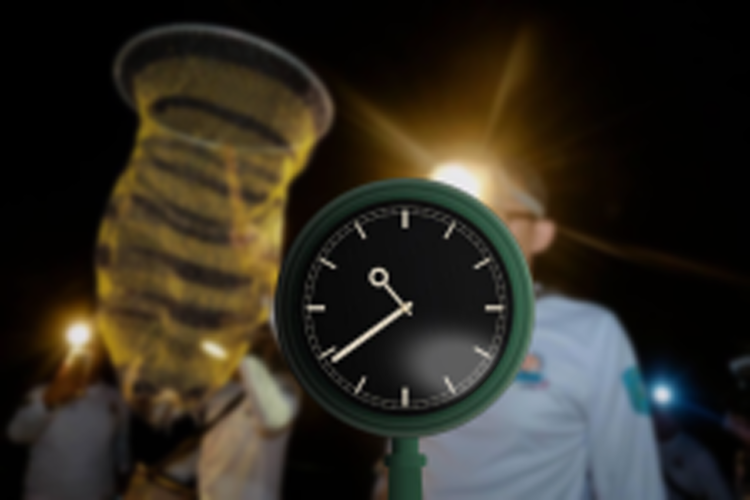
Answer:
{"hour": 10, "minute": 39}
